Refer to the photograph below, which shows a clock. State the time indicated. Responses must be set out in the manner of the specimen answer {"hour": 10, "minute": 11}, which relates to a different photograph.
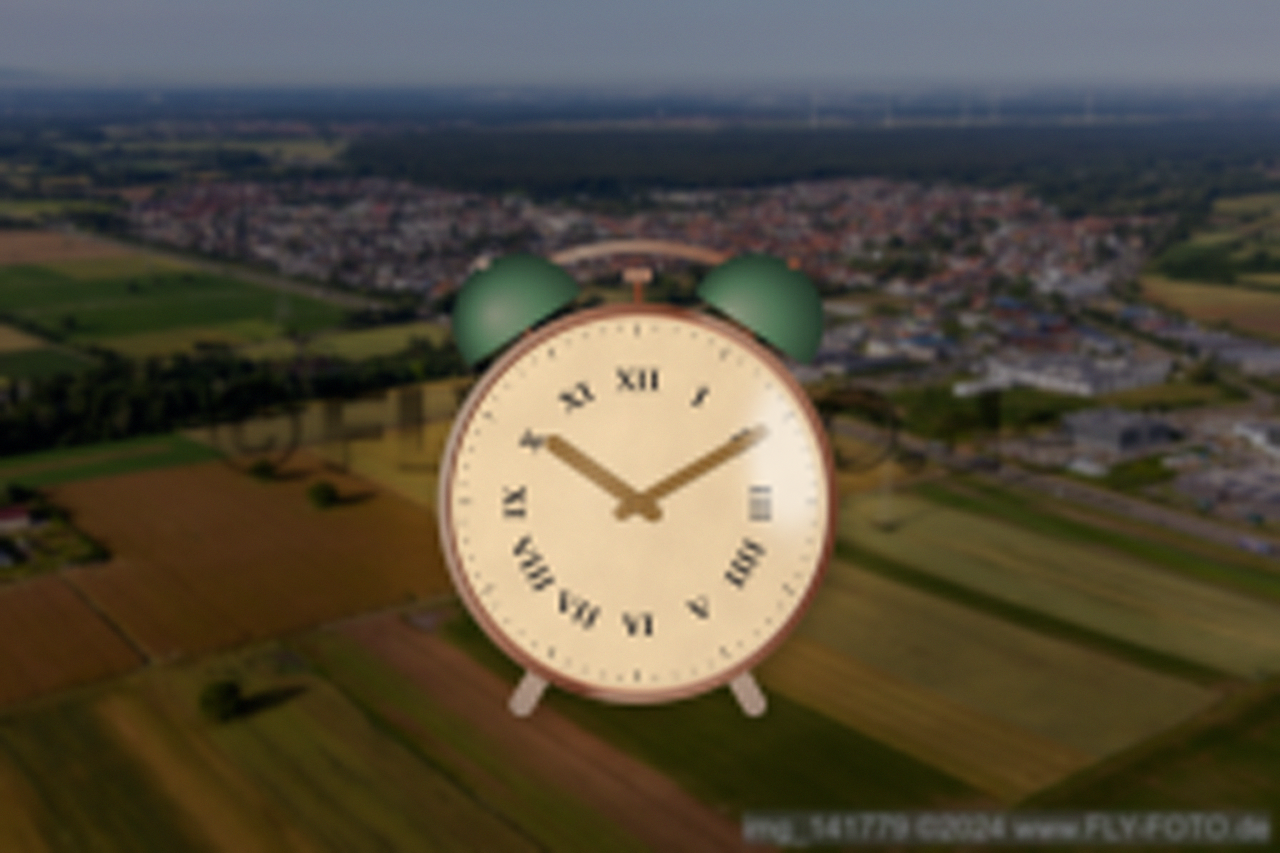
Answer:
{"hour": 10, "minute": 10}
